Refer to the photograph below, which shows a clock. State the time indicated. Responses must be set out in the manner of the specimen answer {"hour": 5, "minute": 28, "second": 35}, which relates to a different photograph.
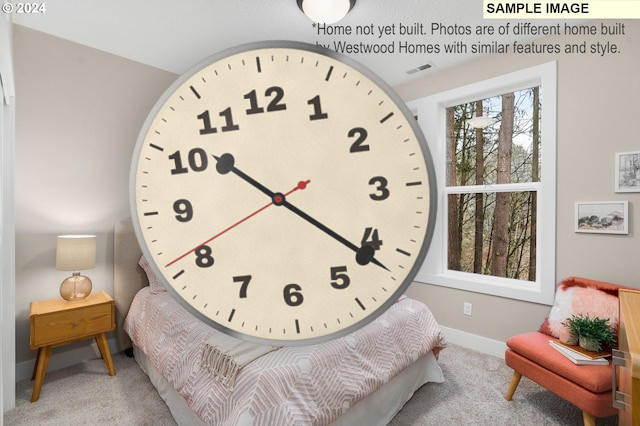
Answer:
{"hour": 10, "minute": 21, "second": 41}
